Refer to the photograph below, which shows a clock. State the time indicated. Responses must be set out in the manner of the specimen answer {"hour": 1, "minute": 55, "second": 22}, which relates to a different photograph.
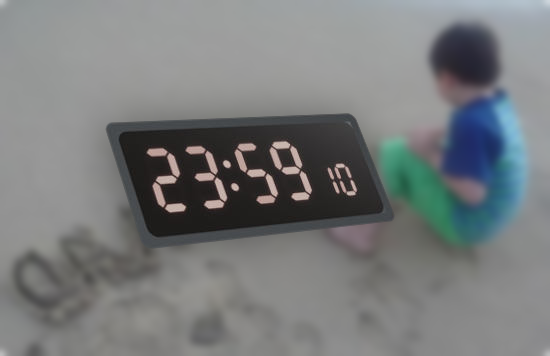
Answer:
{"hour": 23, "minute": 59, "second": 10}
